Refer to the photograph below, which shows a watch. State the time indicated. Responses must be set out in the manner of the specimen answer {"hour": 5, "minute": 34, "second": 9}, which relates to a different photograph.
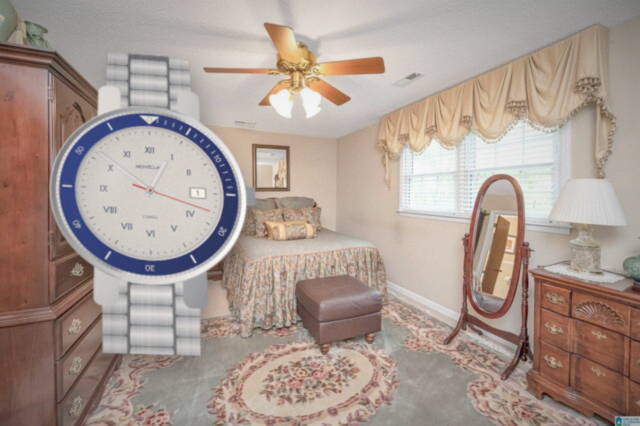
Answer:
{"hour": 12, "minute": 51, "second": 18}
